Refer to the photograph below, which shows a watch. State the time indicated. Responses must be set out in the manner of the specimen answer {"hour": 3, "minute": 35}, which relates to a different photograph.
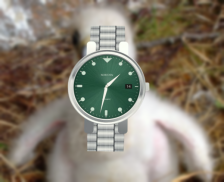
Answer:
{"hour": 1, "minute": 32}
